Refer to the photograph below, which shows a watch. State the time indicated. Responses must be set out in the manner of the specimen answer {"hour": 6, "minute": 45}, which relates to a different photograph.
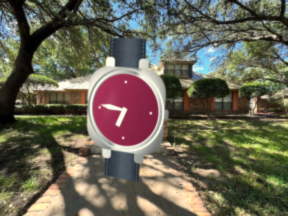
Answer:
{"hour": 6, "minute": 46}
